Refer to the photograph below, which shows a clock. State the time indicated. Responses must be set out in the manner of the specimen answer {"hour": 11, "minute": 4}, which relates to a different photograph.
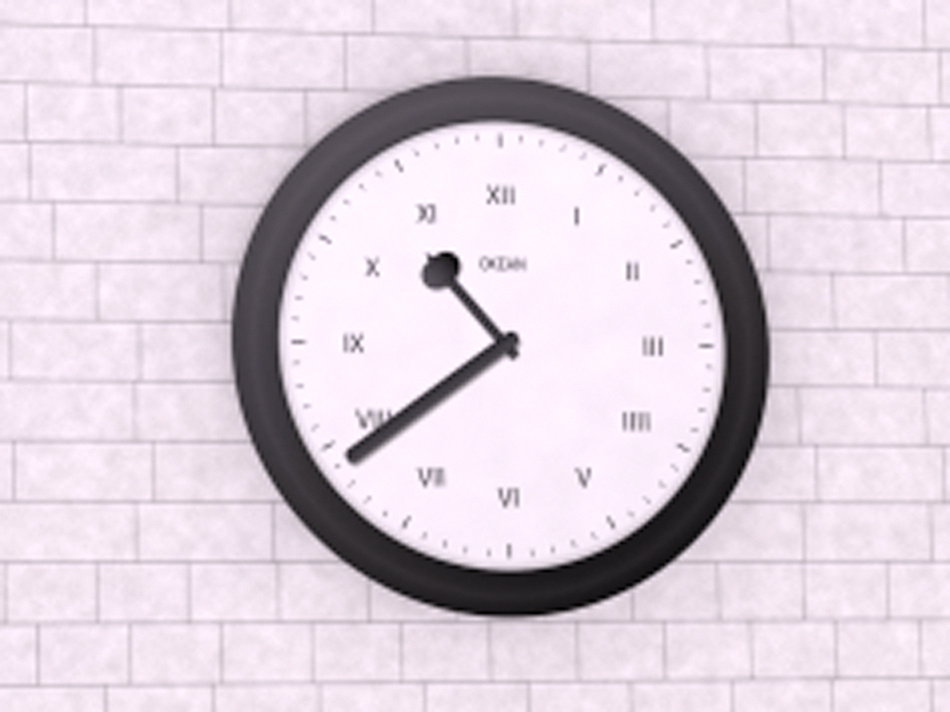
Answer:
{"hour": 10, "minute": 39}
